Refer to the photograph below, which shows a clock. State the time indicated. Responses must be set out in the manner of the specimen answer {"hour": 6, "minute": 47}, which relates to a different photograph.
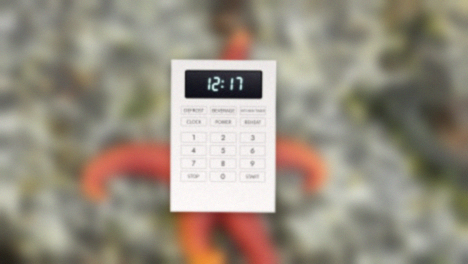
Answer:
{"hour": 12, "minute": 17}
